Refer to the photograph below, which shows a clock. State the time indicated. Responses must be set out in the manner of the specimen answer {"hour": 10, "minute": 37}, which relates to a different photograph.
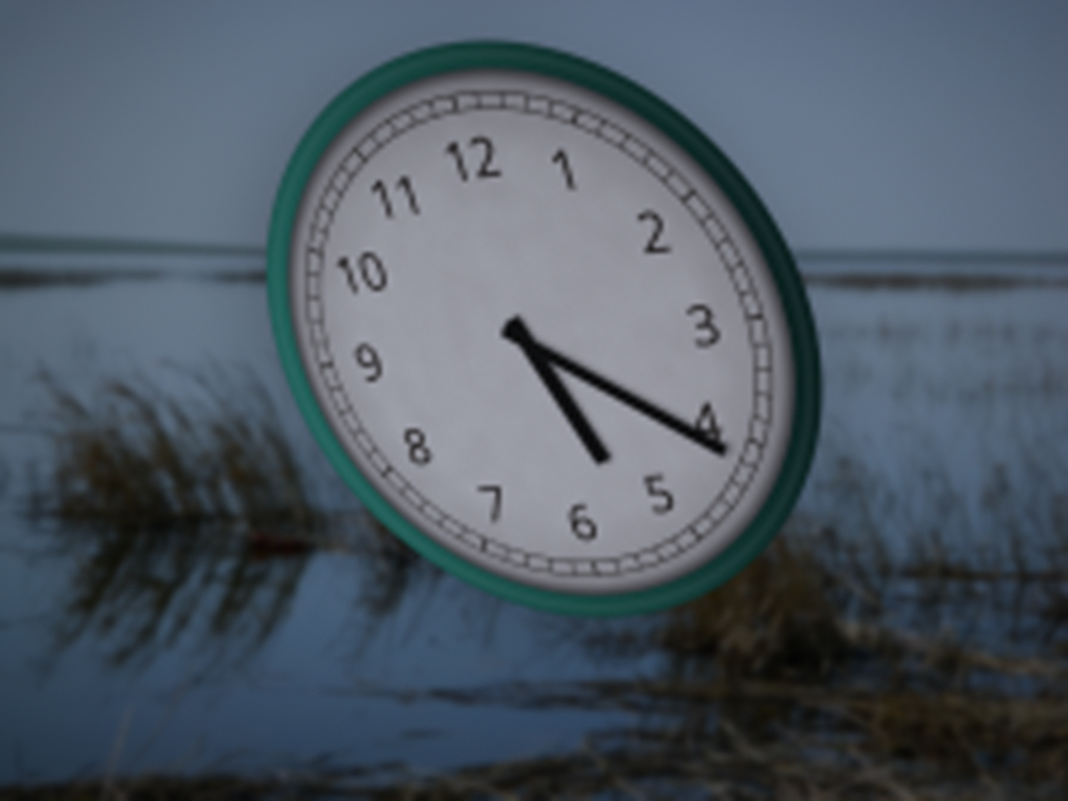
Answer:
{"hour": 5, "minute": 21}
